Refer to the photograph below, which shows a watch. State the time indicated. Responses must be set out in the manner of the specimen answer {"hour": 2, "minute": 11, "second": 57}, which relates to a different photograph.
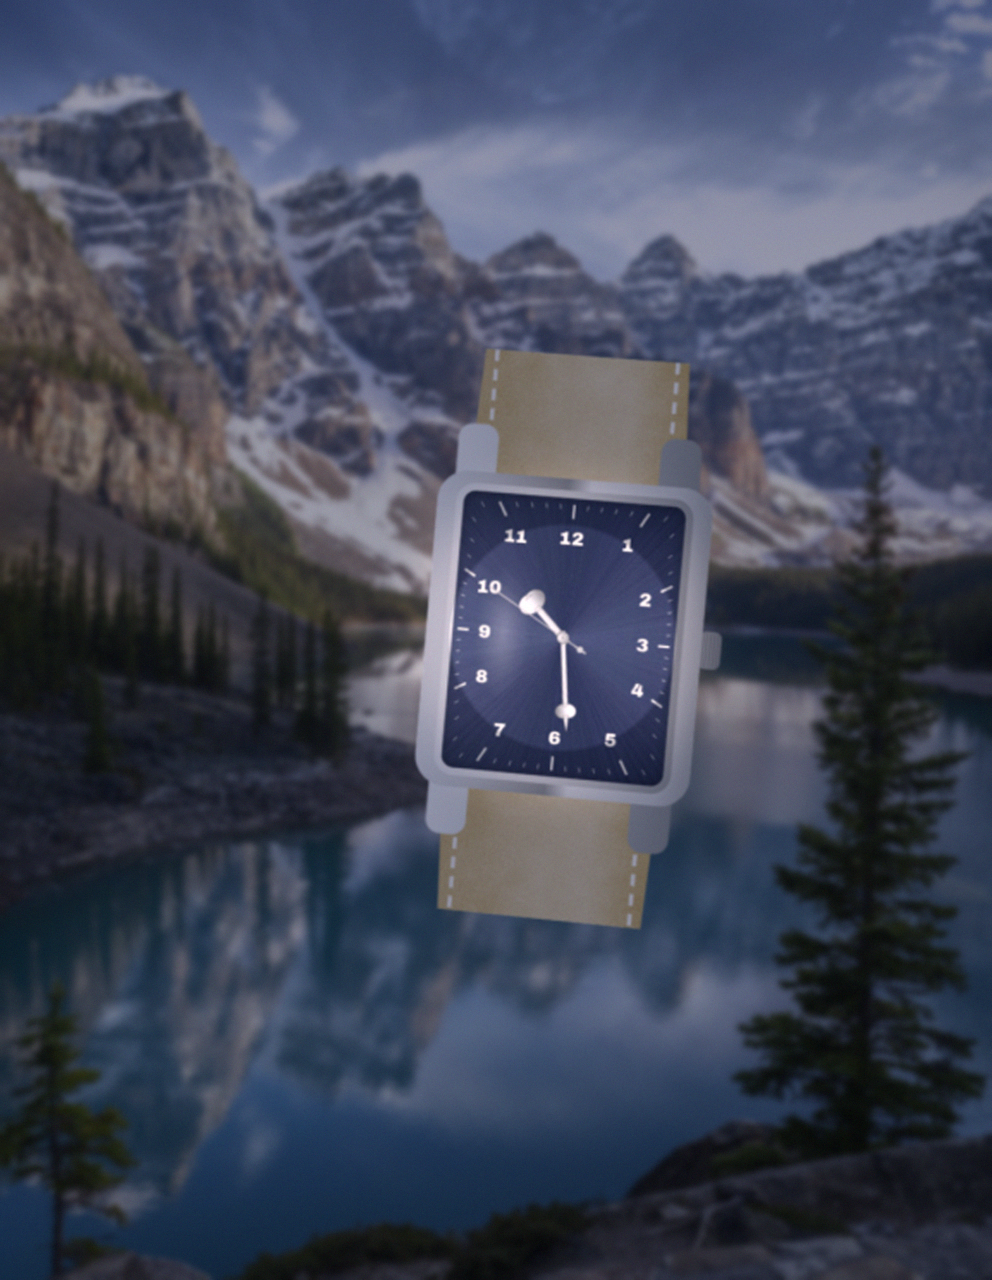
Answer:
{"hour": 10, "minute": 28, "second": 50}
